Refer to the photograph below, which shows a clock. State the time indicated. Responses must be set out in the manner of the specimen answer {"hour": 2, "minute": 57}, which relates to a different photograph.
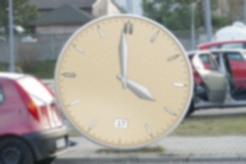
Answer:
{"hour": 3, "minute": 59}
